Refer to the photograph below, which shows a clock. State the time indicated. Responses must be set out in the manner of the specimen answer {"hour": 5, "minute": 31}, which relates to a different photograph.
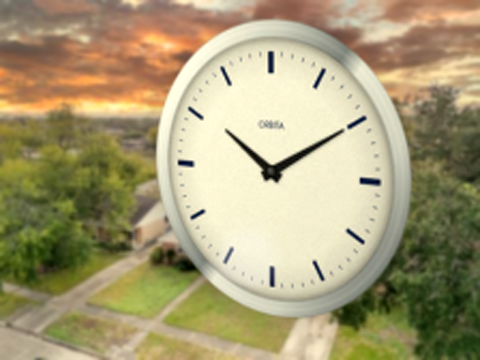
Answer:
{"hour": 10, "minute": 10}
